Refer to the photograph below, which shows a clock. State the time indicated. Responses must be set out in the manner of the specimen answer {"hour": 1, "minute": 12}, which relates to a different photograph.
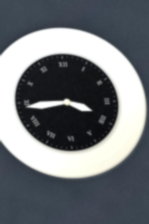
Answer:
{"hour": 3, "minute": 44}
